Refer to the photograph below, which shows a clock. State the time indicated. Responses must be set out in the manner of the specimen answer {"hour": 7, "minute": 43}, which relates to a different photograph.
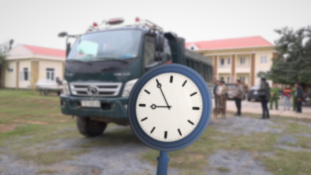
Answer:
{"hour": 8, "minute": 55}
